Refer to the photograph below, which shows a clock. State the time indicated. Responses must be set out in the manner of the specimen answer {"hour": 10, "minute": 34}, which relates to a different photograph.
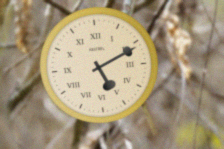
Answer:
{"hour": 5, "minute": 11}
